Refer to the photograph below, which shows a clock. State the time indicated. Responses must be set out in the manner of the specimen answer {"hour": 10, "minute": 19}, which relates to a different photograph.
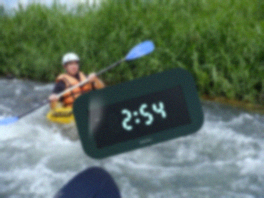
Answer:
{"hour": 2, "minute": 54}
